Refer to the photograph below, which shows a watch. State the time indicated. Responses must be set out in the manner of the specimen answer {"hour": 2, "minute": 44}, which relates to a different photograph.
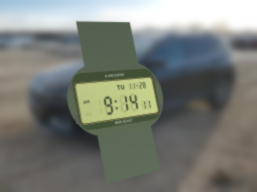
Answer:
{"hour": 9, "minute": 14}
